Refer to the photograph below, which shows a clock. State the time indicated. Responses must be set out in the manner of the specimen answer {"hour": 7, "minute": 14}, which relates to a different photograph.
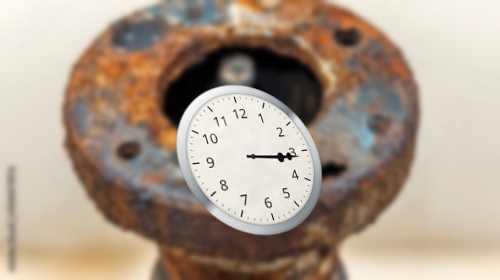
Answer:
{"hour": 3, "minute": 16}
